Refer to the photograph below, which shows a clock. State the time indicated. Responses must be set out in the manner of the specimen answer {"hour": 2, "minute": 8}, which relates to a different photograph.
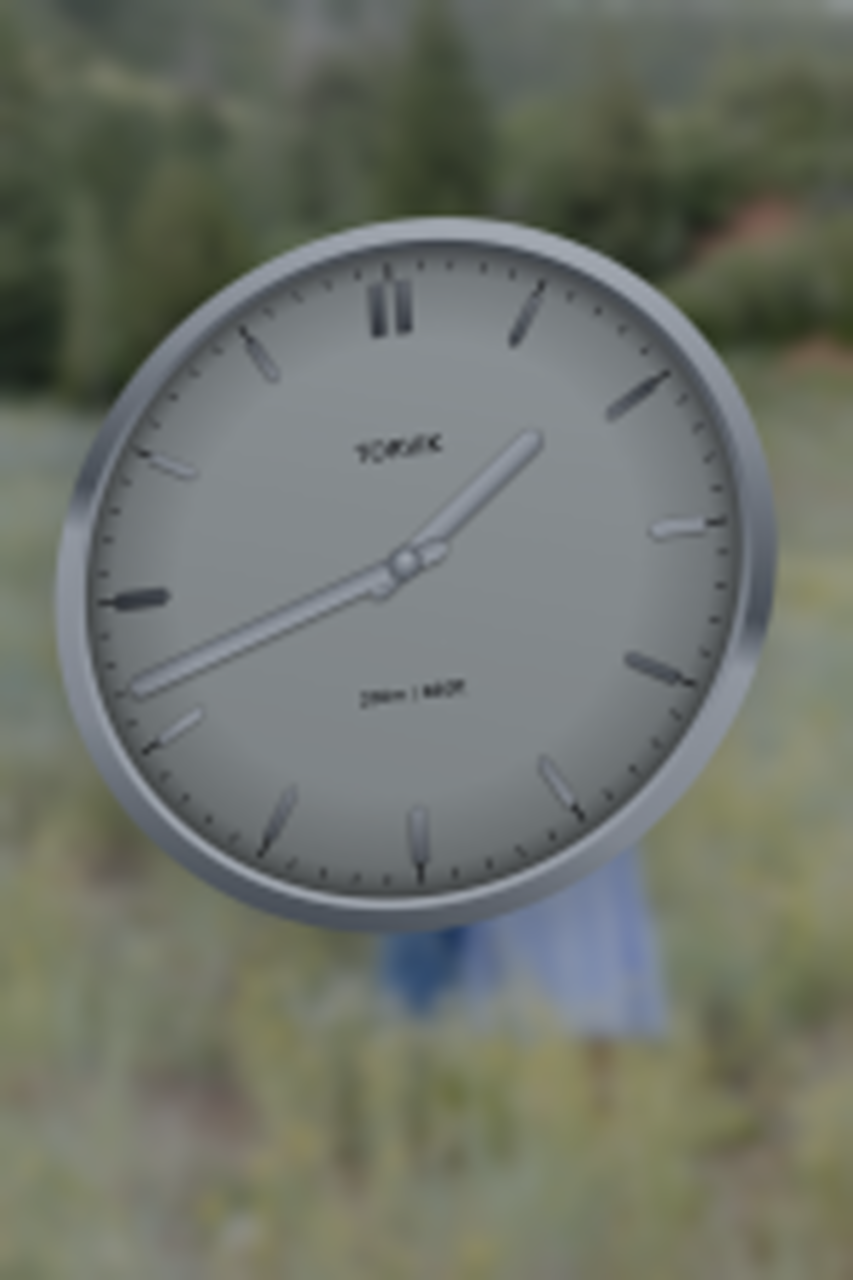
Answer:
{"hour": 1, "minute": 42}
